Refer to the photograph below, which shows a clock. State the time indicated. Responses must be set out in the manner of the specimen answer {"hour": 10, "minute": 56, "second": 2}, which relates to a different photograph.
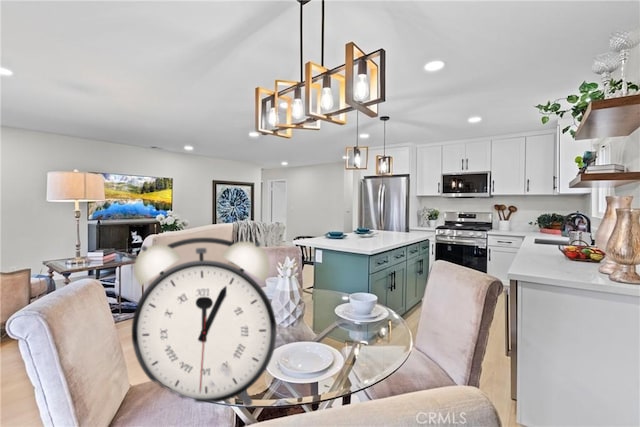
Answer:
{"hour": 12, "minute": 4, "second": 31}
